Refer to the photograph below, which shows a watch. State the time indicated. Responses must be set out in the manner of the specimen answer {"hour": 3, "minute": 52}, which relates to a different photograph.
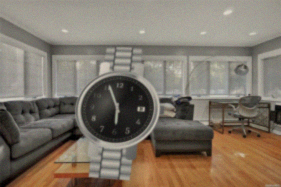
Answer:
{"hour": 5, "minute": 56}
